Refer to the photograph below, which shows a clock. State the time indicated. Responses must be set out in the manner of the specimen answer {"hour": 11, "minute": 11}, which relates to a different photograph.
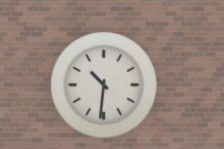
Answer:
{"hour": 10, "minute": 31}
